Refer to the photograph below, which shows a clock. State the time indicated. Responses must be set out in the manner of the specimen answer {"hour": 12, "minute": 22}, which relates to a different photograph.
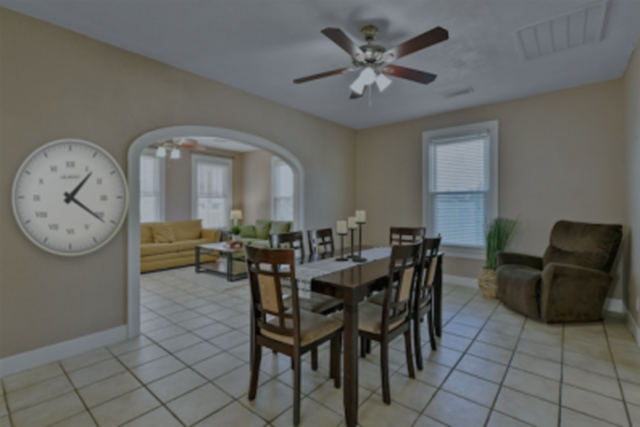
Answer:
{"hour": 1, "minute": 21}
